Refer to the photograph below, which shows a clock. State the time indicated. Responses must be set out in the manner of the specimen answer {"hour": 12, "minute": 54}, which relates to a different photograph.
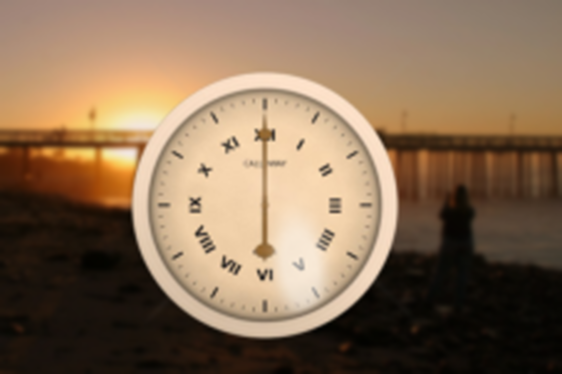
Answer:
{"hour": 6, "minute": 0}
